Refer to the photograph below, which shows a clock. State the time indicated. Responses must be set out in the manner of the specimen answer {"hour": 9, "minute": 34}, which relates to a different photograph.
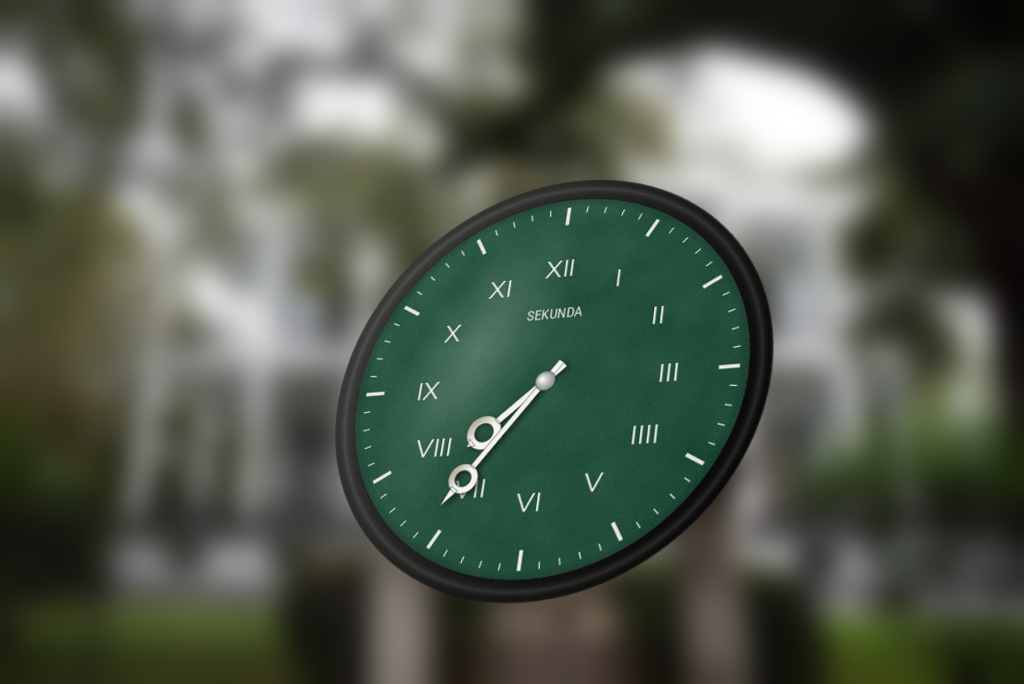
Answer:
{"hour": 7, "minute": 36}
